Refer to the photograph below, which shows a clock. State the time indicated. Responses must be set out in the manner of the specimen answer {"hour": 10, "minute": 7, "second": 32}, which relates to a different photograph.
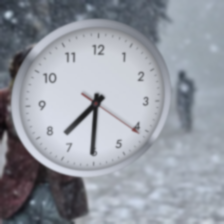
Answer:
{"hour": 7, "minute": 30, "second": 21}
